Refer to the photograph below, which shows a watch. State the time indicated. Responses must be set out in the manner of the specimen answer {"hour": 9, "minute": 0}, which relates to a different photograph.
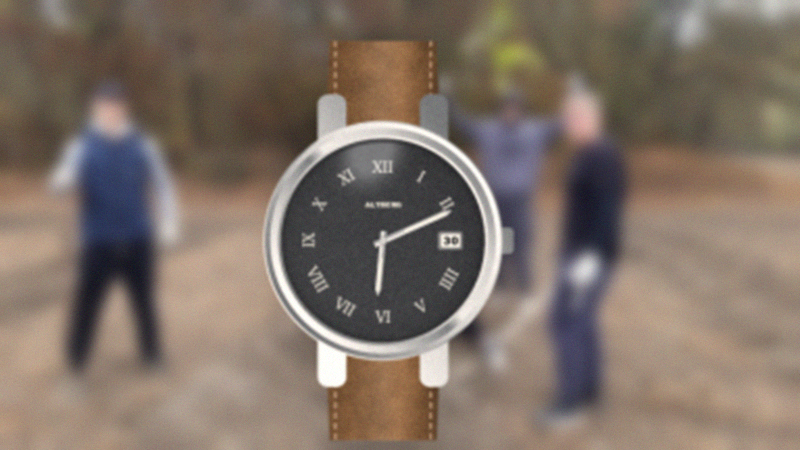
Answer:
{"hour": 6, "minute": 11}
